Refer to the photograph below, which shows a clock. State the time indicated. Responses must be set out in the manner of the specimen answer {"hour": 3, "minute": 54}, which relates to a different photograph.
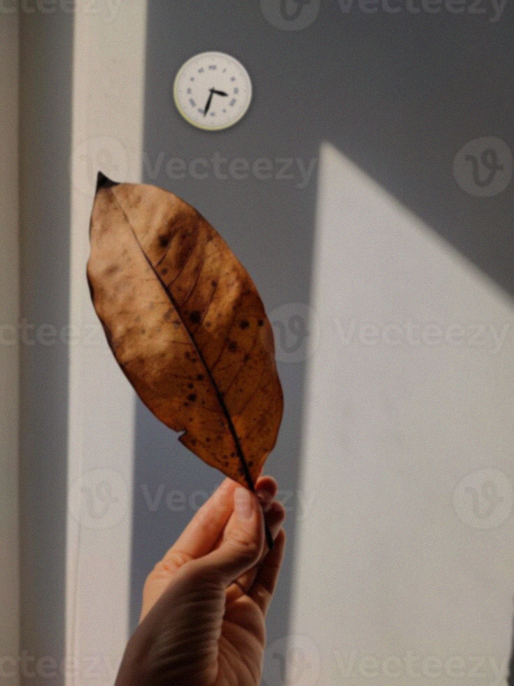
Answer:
{"hour": 3, "minute": 33}
